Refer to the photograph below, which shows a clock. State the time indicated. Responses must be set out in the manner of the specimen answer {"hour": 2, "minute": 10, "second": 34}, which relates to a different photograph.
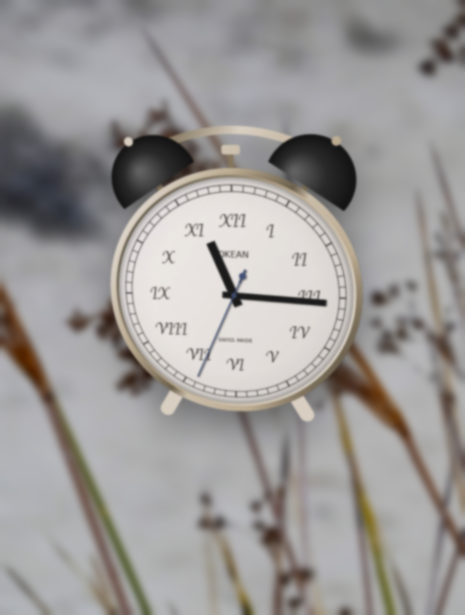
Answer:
{"hour": 11, "minute": 15, "second": 34}
